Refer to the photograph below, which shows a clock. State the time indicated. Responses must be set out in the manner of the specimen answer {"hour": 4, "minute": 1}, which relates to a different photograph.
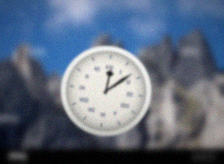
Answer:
{"hour": 12, "minute": 8}
